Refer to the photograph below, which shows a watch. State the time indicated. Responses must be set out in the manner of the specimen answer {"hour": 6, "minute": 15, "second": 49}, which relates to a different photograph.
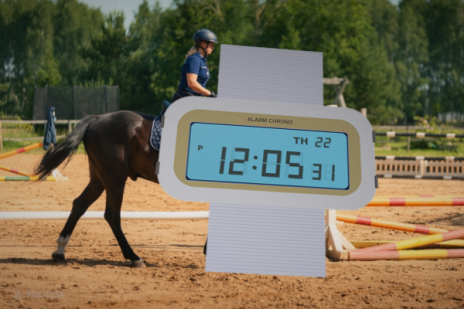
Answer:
{"hour": 12, "minute": 5, "second": 31}
